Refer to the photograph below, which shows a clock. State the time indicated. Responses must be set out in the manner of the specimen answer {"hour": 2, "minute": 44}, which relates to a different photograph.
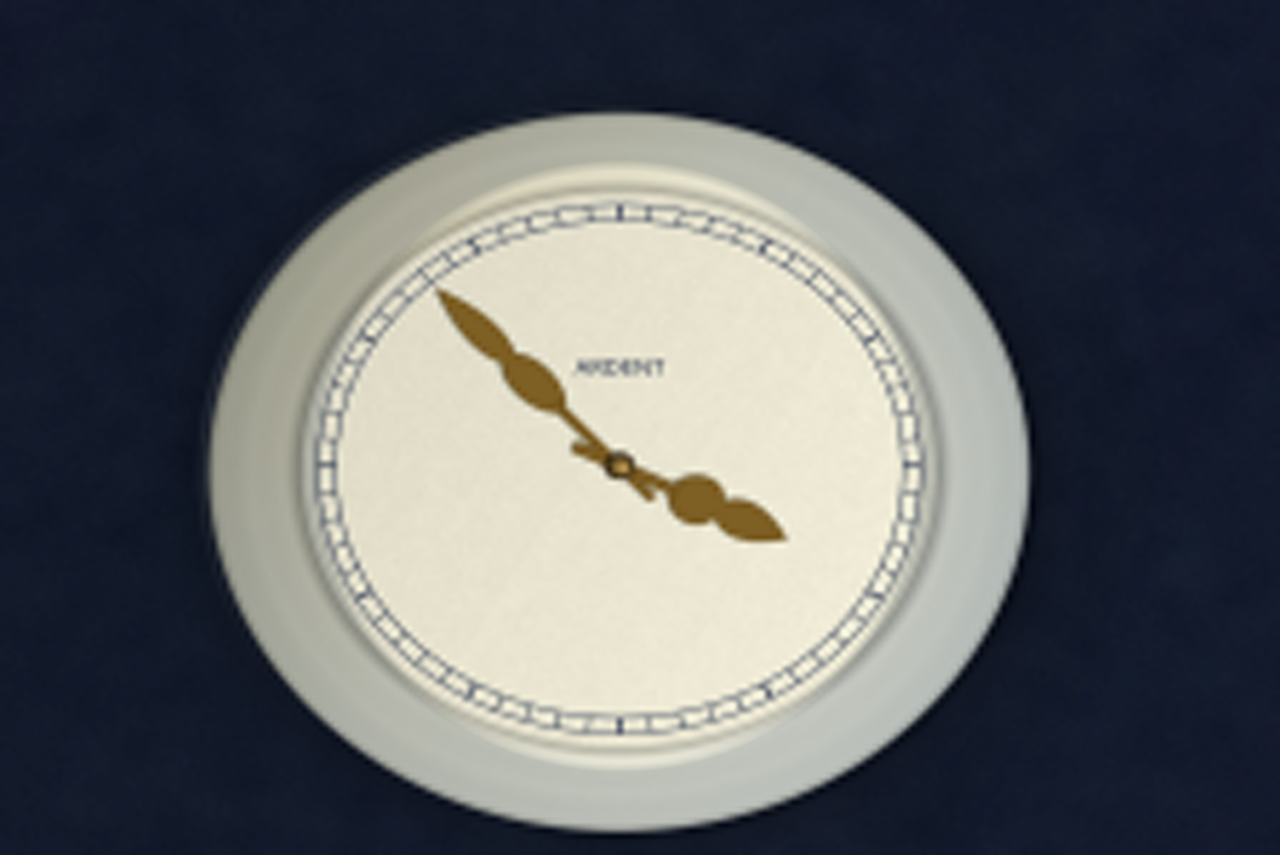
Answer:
{"hour": 3, "minute": 53}
